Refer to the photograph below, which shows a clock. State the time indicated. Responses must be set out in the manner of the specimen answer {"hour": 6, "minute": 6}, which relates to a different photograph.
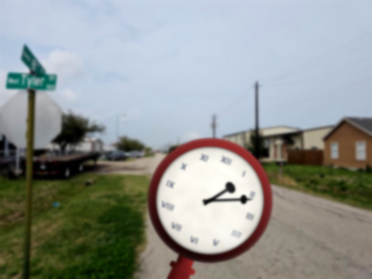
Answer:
{"hour": 1, "minute": 11}
